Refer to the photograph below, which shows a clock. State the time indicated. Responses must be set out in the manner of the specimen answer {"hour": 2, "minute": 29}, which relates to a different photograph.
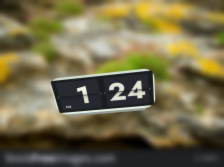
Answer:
{"hour": 1, "minute": 24}
